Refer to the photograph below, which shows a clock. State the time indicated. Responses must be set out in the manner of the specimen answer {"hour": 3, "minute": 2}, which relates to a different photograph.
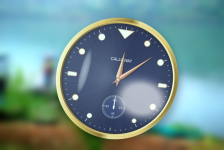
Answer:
{"hour": 12, "minute": 8}
